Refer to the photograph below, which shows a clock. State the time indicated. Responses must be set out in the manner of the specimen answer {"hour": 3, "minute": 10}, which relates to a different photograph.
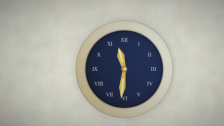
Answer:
{"hour": 11, "minute": 31}
